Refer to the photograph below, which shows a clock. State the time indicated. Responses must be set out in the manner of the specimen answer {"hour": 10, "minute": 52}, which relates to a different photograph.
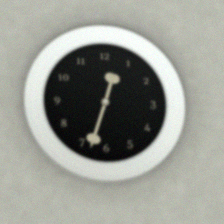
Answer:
{"hour": 12, "minute": 33}
